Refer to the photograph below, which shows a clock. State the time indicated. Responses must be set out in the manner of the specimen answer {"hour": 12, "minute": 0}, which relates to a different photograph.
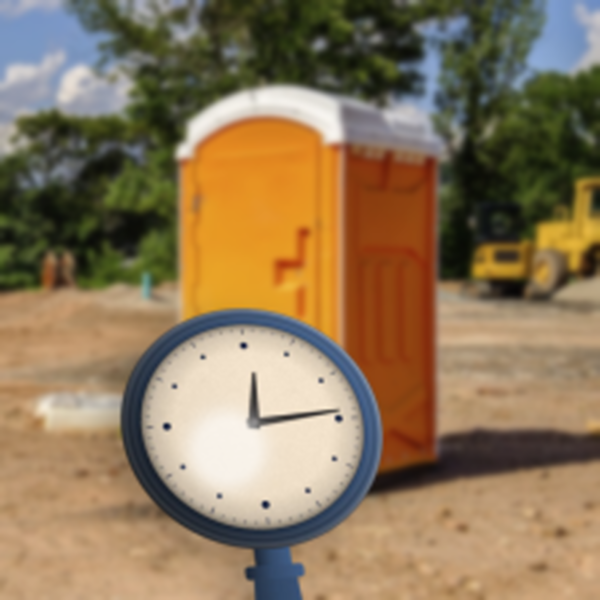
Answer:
{"hour": 12, "minute": 14}
